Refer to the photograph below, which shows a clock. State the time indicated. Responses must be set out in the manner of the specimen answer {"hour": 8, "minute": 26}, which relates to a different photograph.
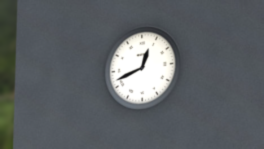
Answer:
{"hour": 12, "minute": 42}
